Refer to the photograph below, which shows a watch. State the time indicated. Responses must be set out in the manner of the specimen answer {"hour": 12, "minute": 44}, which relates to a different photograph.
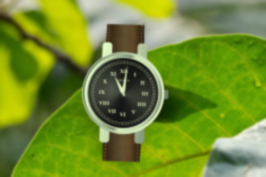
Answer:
{"hour": 11, "minute": 1}
